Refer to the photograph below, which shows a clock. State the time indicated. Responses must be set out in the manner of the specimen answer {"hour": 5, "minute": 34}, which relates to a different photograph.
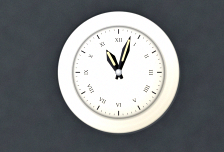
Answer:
{"hour": 11, "minute": 3}
